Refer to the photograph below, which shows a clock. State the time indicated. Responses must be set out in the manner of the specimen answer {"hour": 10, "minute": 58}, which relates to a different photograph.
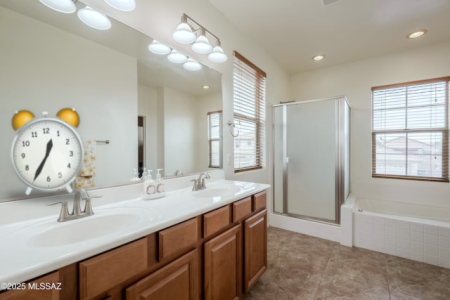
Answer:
{"hour": 12, "minute": 35}
